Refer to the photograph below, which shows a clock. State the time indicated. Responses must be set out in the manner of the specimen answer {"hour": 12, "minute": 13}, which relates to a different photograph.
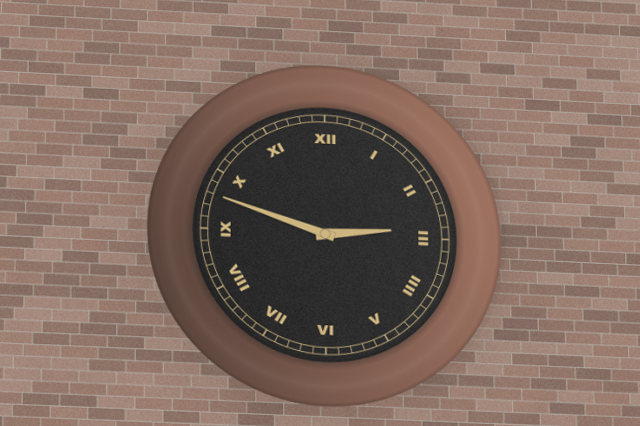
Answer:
{"hour": 2, "minute": 48}
